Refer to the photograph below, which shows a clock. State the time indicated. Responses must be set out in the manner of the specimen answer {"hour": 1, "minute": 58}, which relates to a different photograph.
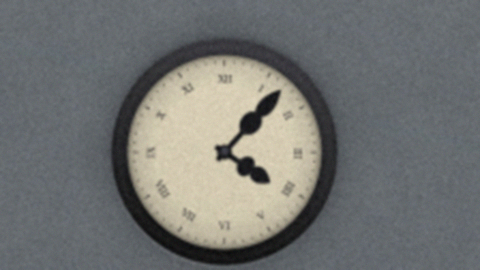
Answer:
{"hour": 4, "minute": 7}
